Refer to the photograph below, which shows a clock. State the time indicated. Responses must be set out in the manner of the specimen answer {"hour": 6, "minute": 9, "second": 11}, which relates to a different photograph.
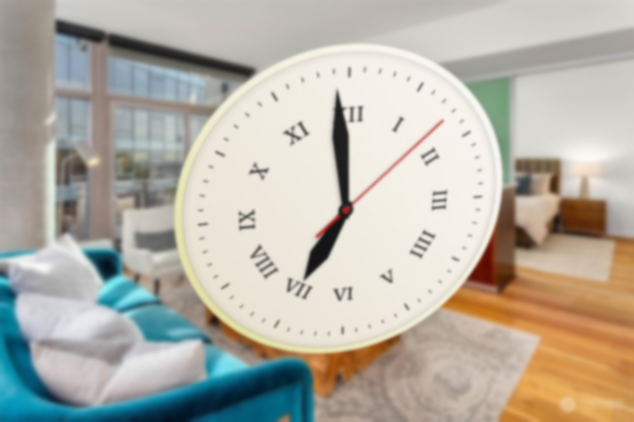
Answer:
{"hour": 6, "minute": 59, "second": 8}
